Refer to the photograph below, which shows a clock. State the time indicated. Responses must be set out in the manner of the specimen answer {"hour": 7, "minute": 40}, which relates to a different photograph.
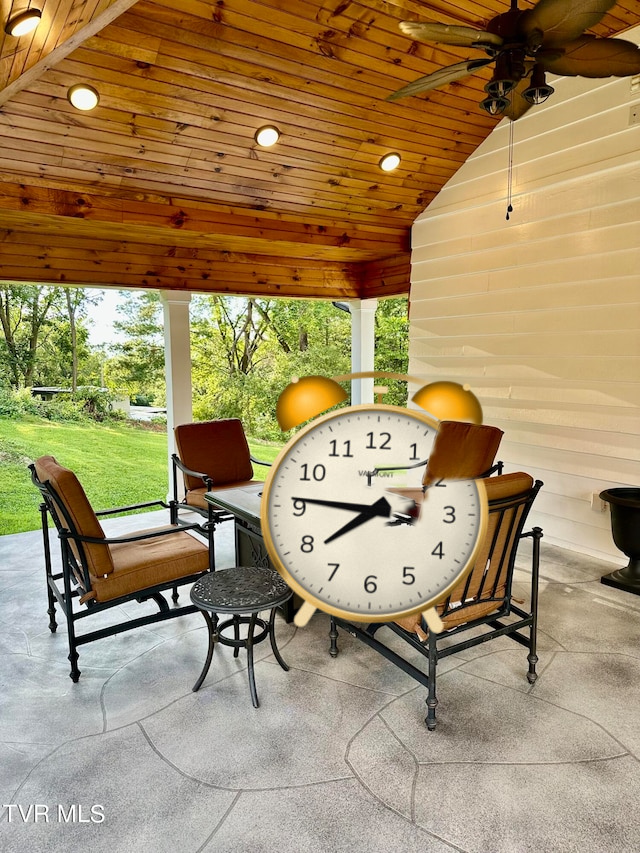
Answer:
{"hour": 7, "minute": 46}
